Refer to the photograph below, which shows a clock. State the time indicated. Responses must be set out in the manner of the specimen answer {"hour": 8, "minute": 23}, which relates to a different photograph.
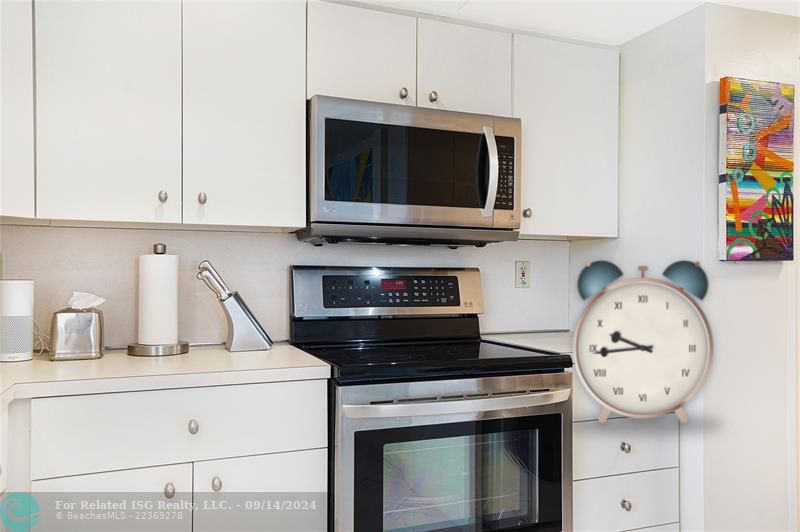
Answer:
{"hour": 9, "minute": 44}
